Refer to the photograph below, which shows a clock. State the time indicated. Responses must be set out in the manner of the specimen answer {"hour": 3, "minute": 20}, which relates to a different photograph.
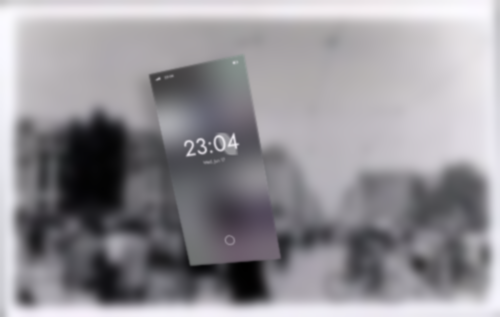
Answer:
{"hour": 23, "minute": 4}
